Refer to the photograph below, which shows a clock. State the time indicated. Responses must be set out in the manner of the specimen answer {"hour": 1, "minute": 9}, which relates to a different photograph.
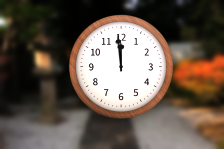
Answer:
{"hour": 11, "minute": 59}
